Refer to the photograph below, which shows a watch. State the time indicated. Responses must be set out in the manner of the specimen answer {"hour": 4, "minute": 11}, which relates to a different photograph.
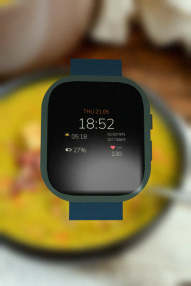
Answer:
{"hour": 18, "minute": 52}
